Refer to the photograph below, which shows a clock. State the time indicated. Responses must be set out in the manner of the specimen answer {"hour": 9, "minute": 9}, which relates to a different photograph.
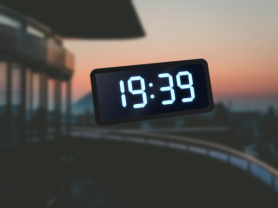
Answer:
{"hour": 19, "minute": 39}
